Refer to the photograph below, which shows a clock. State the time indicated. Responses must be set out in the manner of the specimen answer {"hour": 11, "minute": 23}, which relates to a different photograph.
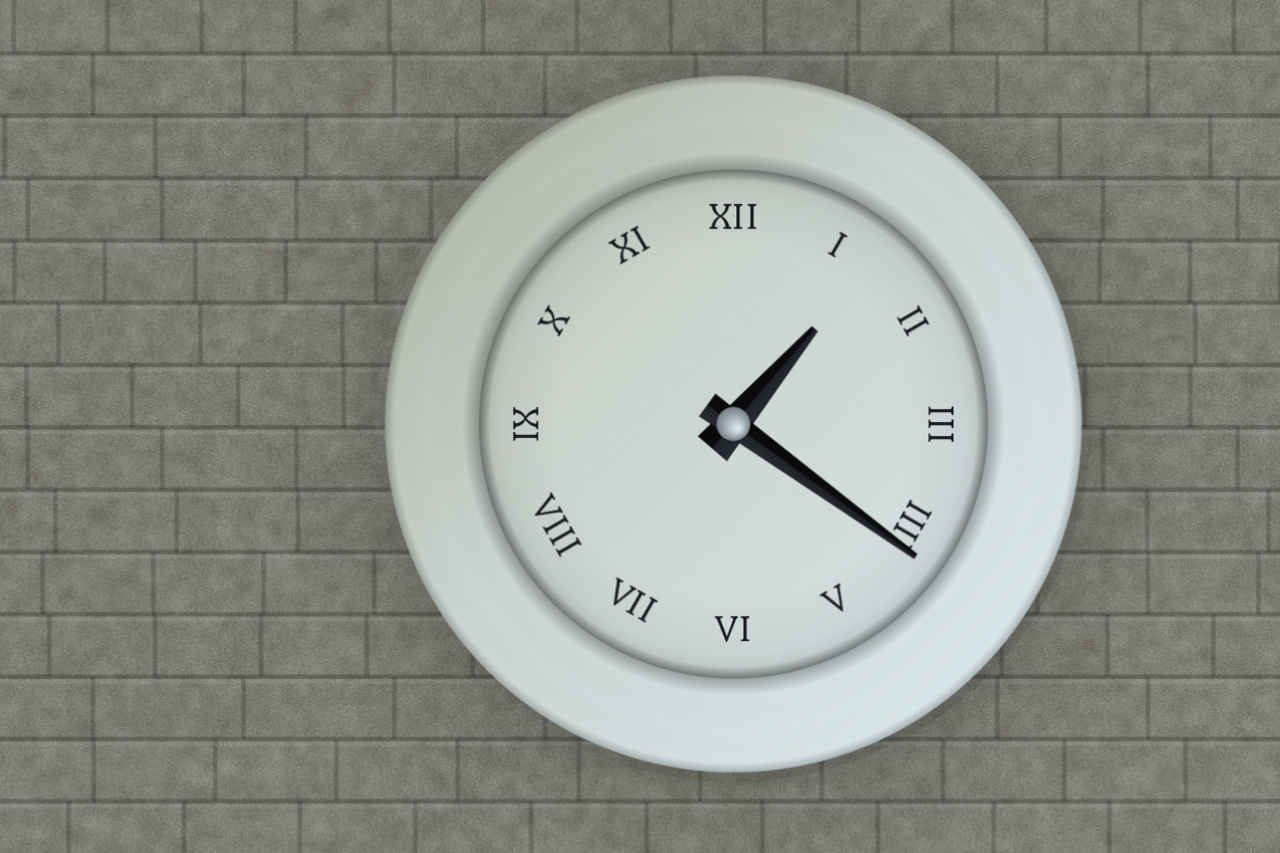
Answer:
{"hour": 1, "minute": 21}
